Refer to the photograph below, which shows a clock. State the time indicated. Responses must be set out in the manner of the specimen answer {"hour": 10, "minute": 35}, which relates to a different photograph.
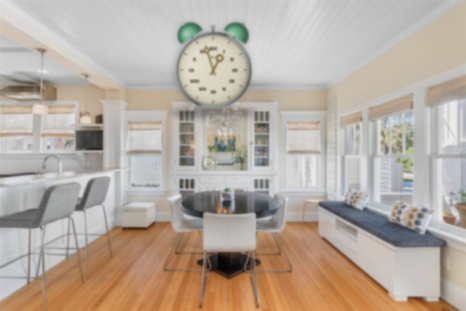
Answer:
{"hour": 12, "minute": 57}
